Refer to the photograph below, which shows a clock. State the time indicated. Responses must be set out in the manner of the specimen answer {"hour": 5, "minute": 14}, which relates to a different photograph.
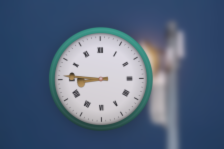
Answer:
{"hour": 8, "minute": 46}
